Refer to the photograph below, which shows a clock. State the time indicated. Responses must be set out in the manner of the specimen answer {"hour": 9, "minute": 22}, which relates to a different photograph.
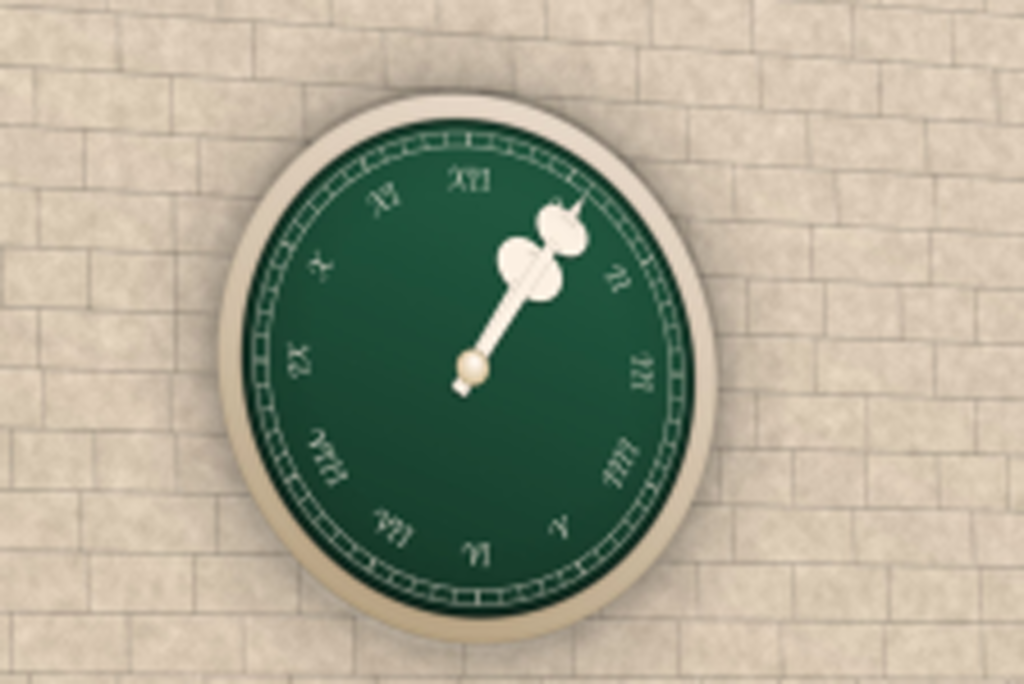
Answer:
{"hour": 1, "minute": 6}
